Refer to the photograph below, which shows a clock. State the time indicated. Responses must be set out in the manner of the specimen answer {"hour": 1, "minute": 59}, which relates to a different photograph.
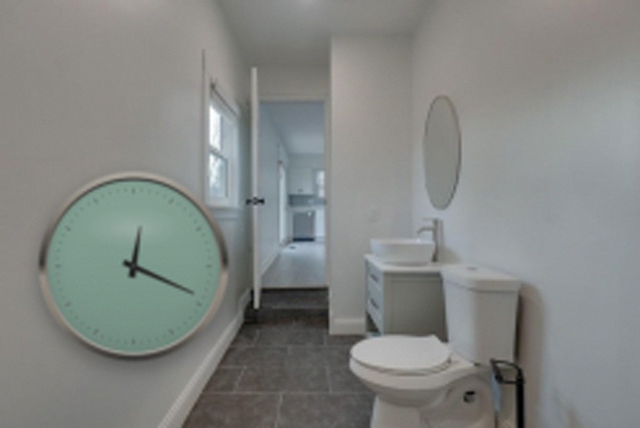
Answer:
{"hour": 12, "minute": 19}
